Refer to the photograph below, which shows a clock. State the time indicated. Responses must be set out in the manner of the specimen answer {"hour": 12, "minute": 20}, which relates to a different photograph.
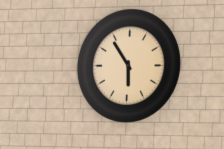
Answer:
{"hour": 5, "minute": 54}
